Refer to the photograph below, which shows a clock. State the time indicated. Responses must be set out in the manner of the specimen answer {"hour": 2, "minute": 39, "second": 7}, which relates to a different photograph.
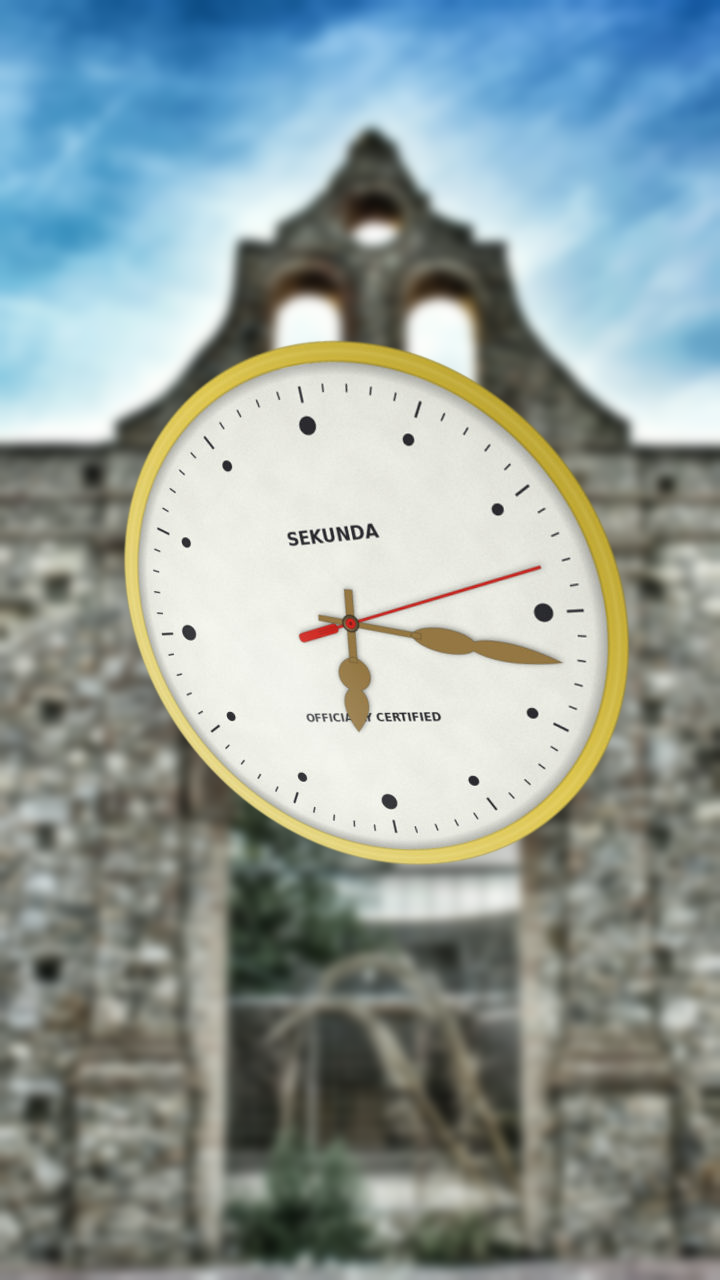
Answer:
{"hour": 6, "minute": 17, "second": 13}
